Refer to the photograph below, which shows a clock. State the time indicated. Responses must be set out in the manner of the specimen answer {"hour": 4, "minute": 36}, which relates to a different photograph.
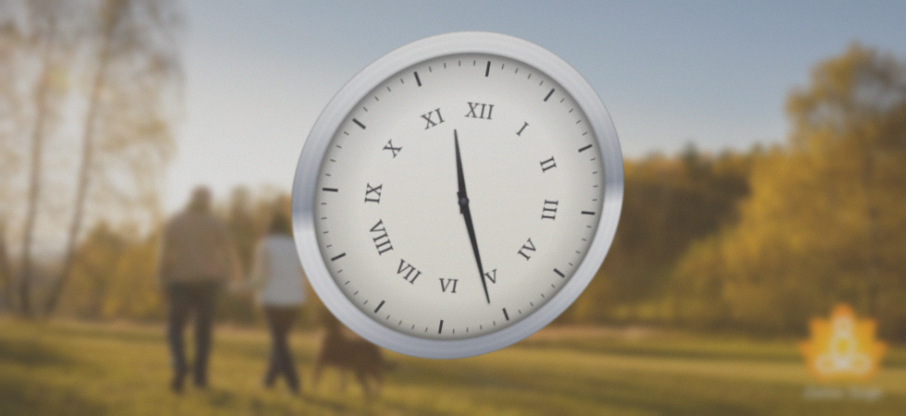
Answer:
{"hour": 11, "minute": 26}
